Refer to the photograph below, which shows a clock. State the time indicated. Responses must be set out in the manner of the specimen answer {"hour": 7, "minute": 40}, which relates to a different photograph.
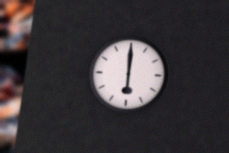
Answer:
{"hour": 6, "minute": 0}
